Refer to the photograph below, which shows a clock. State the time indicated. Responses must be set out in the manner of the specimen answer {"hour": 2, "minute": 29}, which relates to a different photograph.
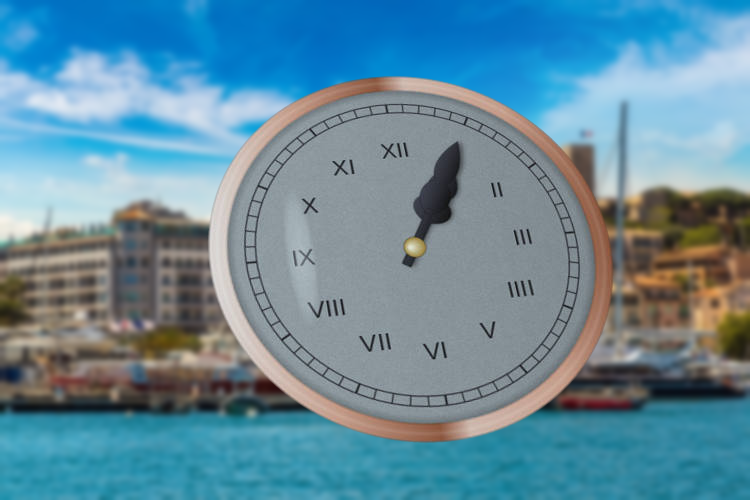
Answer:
{"hour": 1, "minute": 5}
